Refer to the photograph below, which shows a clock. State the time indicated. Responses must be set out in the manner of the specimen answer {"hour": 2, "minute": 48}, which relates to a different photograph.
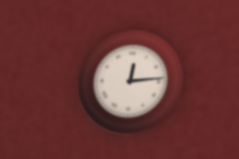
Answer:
{"hour": 12, "minute": 14}
